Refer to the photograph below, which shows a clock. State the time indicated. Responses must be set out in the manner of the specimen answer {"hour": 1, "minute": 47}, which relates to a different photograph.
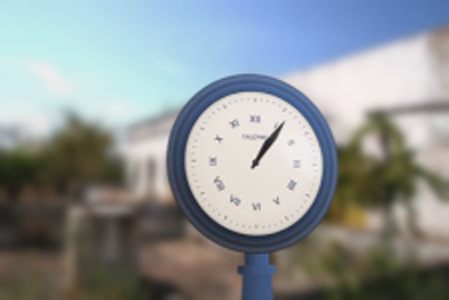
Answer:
{"hour": 1, "minute": 6}
